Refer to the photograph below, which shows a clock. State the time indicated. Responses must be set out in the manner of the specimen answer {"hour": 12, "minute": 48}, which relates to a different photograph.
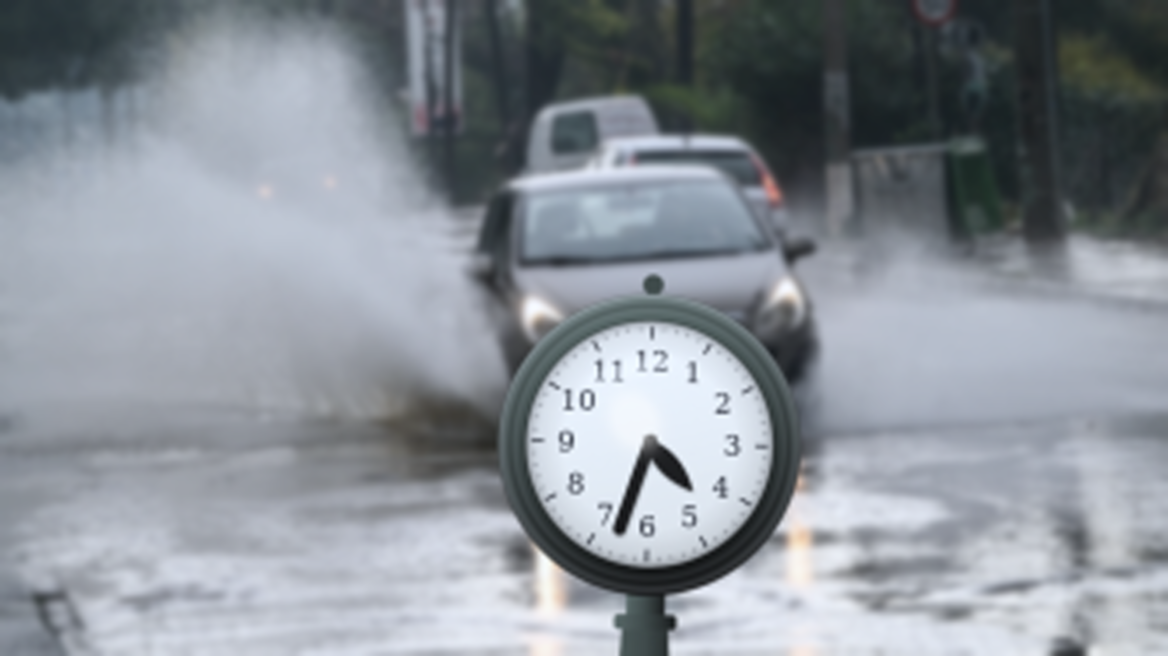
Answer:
{"hour": 4, "minute": 33}
